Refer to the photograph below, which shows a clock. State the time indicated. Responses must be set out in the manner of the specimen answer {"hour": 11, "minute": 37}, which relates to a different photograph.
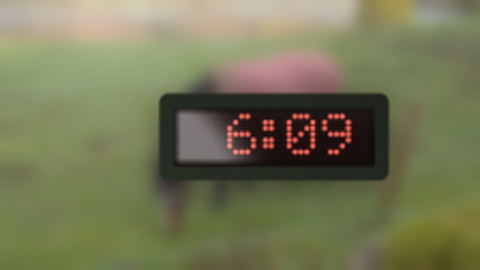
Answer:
{"hour": 6, "minute": 9}
